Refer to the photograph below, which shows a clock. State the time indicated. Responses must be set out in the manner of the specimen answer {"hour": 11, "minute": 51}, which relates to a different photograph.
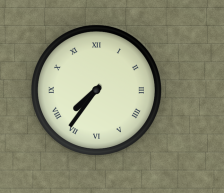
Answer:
{"hour": 7, "minute": 36}
